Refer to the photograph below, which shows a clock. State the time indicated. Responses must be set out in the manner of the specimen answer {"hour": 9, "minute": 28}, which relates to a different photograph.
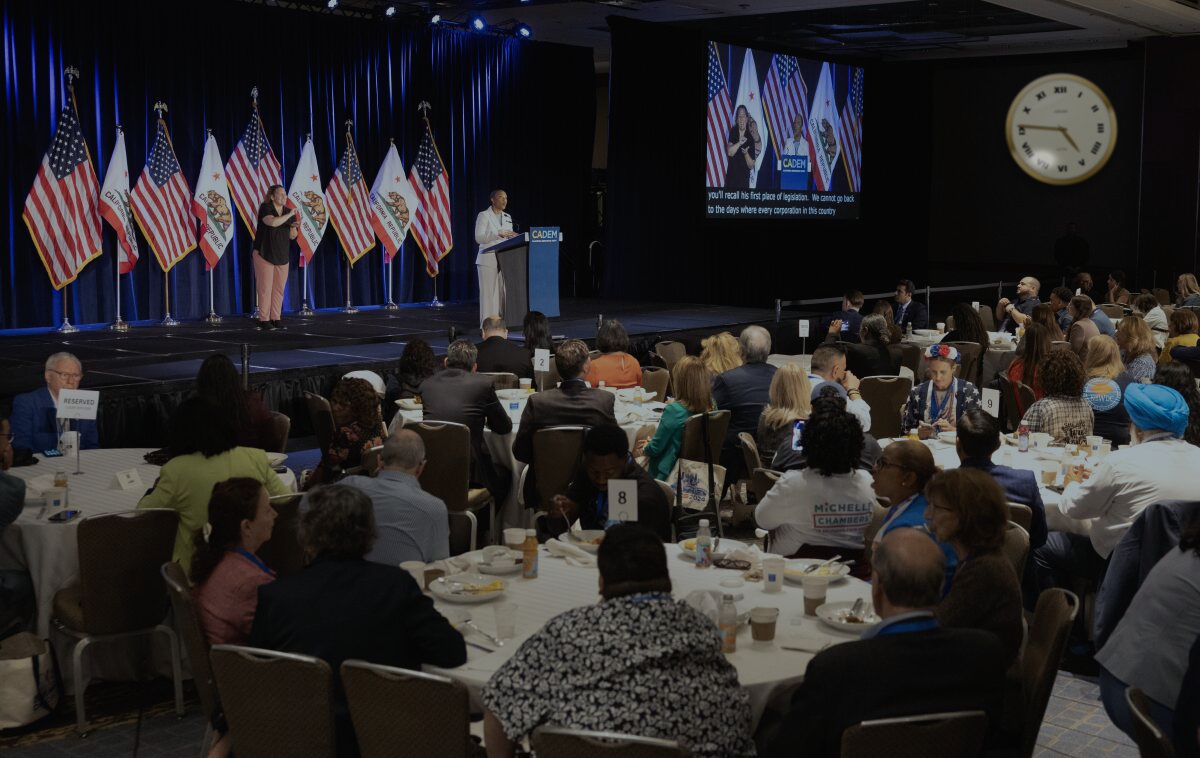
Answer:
{"hour": 4, "minute": 46}
